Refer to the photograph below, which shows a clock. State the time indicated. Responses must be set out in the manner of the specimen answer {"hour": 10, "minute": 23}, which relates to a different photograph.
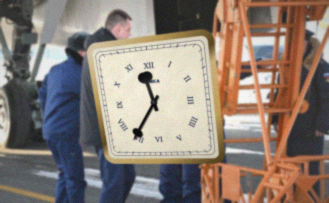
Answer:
{"hour": 11, "minute": 36}
